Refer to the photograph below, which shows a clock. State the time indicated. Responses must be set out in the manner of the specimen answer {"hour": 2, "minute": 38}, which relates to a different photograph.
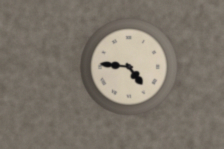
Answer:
{"hour": 4, "minute": 46}
